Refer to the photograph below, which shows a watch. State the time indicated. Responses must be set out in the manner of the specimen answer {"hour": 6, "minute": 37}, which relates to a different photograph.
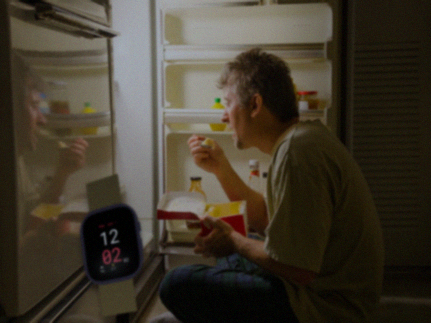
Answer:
{"hour": 12, "minute": 2}
